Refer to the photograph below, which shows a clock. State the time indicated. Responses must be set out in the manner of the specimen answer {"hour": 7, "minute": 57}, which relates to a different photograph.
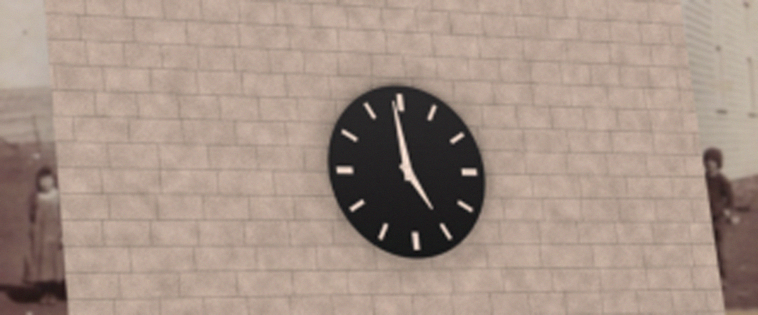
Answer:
{"hour": 4, "minute": 59}
